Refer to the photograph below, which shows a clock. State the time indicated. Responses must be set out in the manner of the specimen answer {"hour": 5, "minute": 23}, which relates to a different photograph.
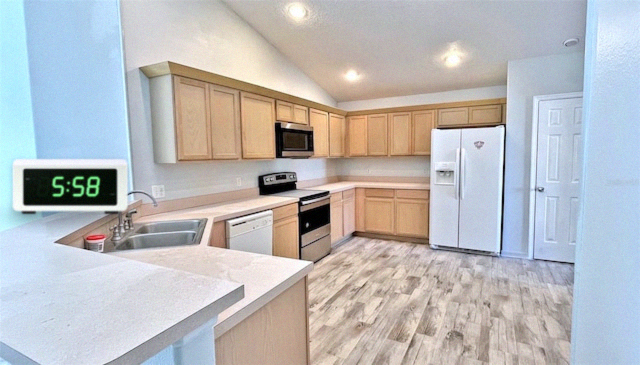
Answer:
{"hour": 5, "minute": 58}
